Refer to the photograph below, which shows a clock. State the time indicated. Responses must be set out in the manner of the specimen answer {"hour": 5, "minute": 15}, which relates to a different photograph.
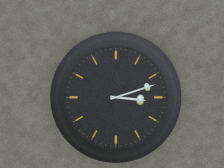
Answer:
{"hour": 3, "minute": 12}
